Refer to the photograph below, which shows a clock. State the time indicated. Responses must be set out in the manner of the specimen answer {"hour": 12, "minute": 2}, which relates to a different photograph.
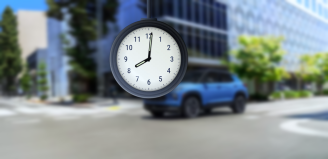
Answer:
{"hour": 8, "minute": 1}
